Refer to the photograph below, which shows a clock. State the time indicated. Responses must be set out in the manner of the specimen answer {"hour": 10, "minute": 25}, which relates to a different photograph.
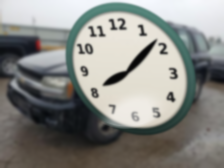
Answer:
{"hour": 8, "minute": 8}
